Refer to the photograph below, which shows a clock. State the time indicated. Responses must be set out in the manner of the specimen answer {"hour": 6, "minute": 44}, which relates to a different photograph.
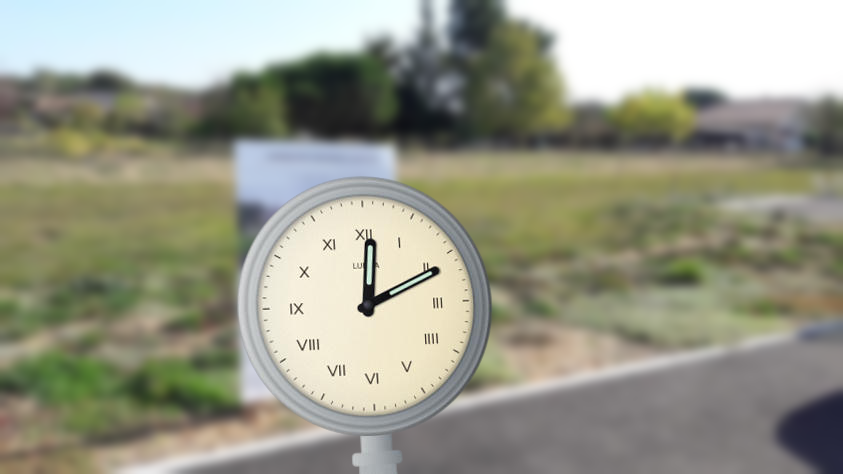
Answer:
{"hour": 12, "minute": 11}
